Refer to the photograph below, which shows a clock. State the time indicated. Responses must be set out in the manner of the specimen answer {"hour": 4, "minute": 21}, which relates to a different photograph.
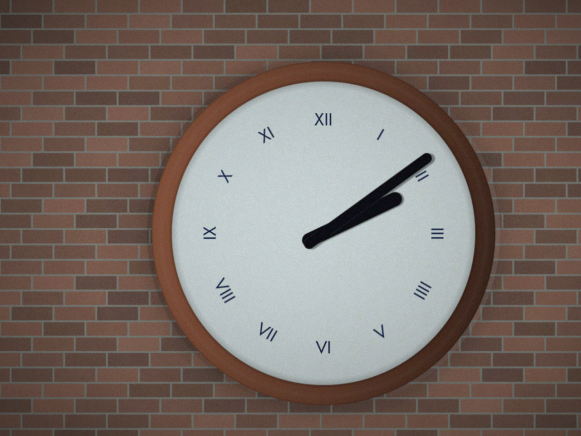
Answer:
{"hour": 2, "minute": 9}
